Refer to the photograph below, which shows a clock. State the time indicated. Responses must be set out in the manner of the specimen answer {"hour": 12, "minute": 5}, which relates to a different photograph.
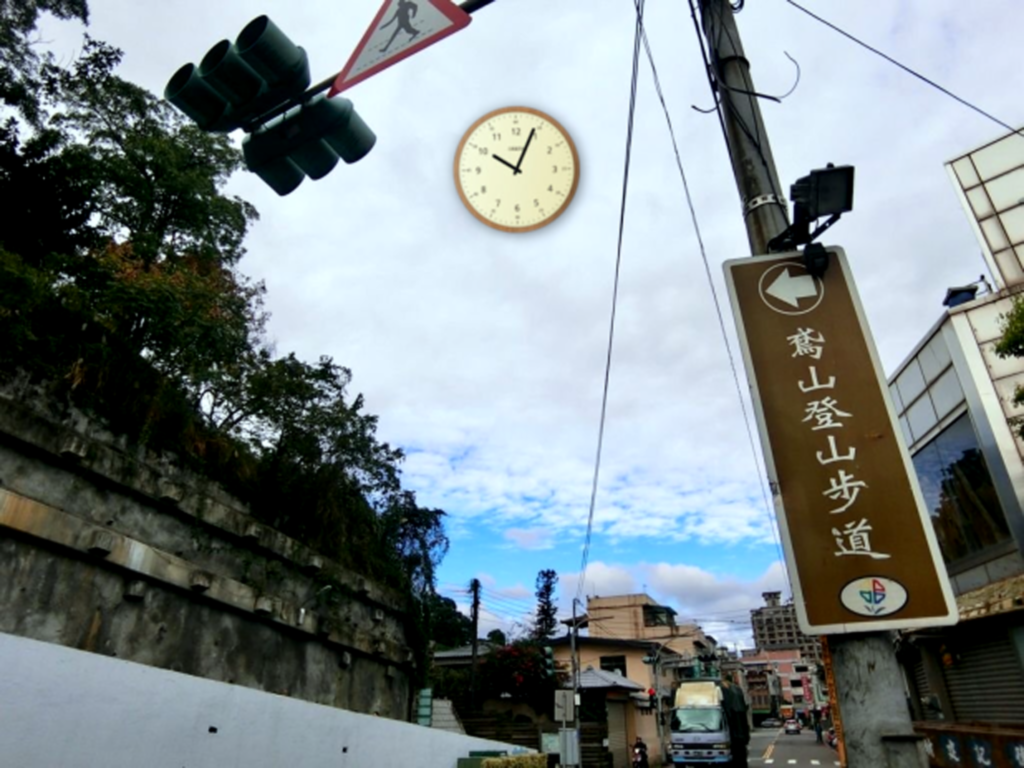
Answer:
{"hour": 10, "minute": 4}
